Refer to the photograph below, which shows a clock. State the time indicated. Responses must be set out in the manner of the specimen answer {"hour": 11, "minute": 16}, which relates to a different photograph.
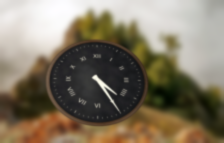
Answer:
{"hour": 4, "minute": 25}
